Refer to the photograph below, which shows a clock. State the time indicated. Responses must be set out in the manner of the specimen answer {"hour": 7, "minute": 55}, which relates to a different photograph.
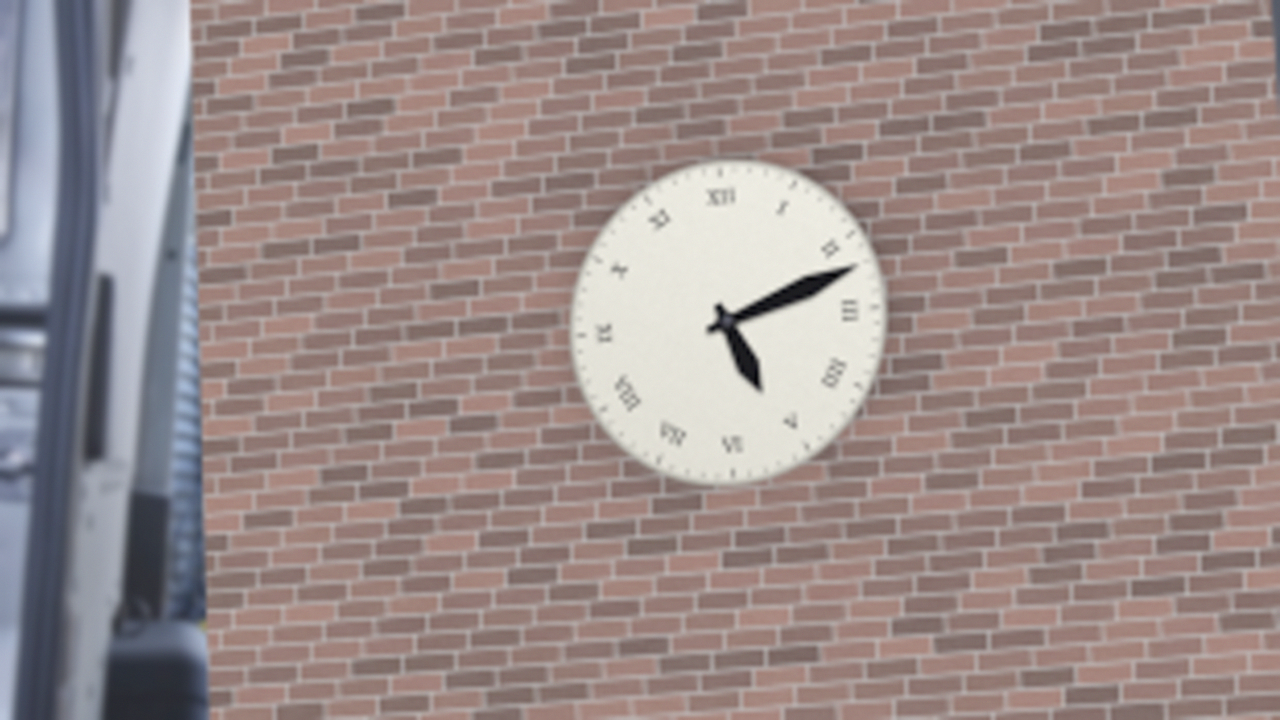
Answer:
{"hour": 5, "minute": 12}
